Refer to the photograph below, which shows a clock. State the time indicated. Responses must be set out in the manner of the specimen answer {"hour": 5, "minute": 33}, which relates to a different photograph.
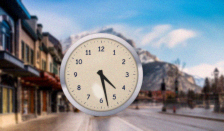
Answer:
{"hour": 4, "minute": 28}
